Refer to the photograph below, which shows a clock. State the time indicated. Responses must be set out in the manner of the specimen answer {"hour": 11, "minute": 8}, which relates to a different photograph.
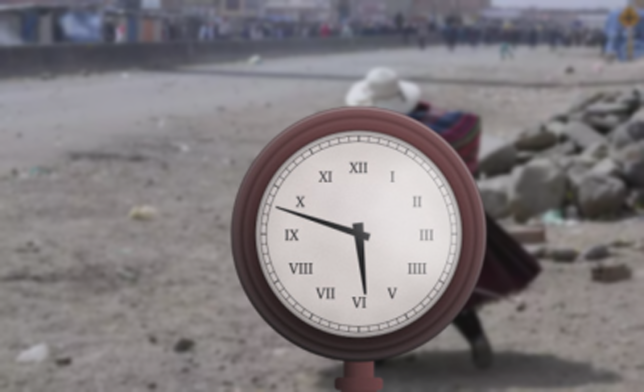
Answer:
{"hour": 5, "minute": 48}
